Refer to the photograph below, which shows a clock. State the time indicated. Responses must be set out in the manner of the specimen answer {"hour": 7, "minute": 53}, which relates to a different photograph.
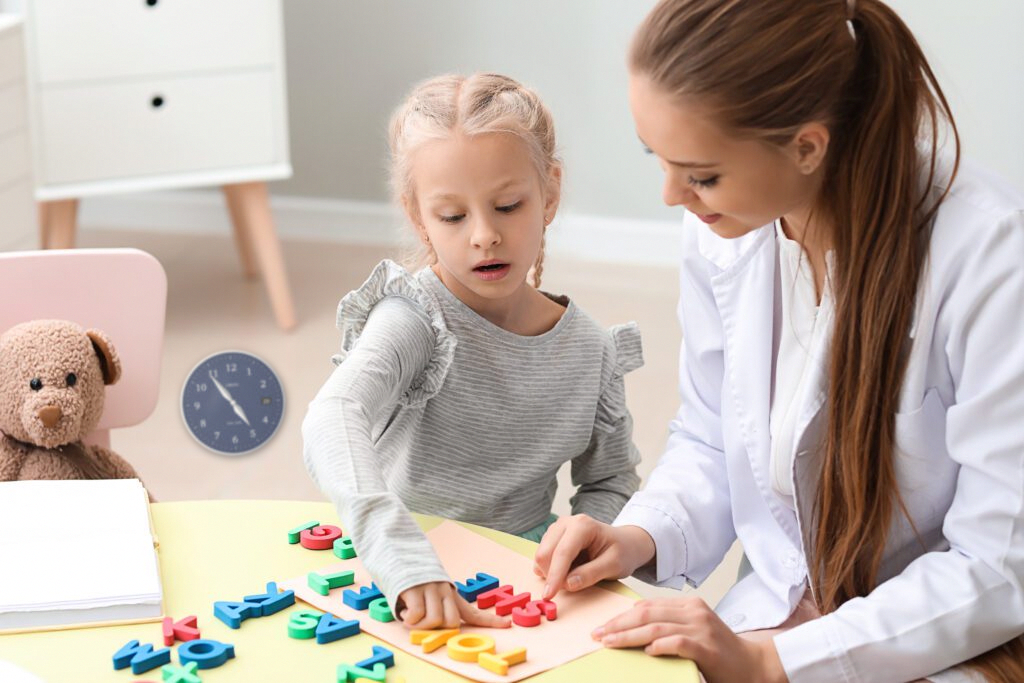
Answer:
{"hour": 4, "minute": 54}
